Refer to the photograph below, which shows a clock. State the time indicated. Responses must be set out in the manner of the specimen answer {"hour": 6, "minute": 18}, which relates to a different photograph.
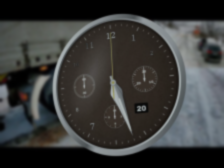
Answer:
{"hour": 5, "minute": 27}
